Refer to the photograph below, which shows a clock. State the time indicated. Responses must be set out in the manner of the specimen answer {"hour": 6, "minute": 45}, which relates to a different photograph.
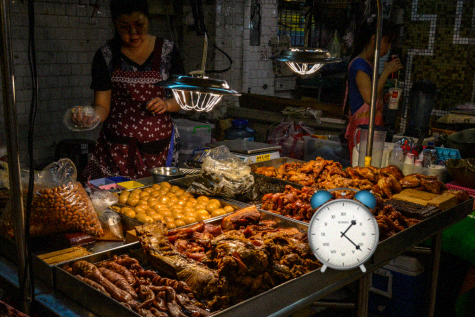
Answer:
{"hour": 1, "minute": 22}
